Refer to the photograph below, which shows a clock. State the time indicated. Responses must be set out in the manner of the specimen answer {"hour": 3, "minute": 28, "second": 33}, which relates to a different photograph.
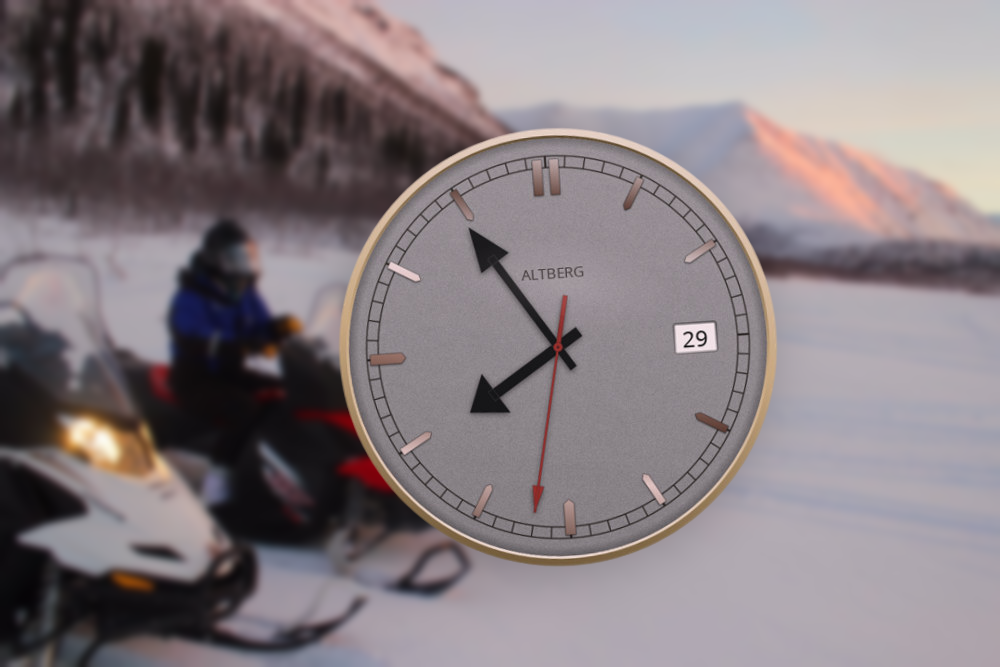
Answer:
{"hour": 7, "minute": 54, "second": 32}
